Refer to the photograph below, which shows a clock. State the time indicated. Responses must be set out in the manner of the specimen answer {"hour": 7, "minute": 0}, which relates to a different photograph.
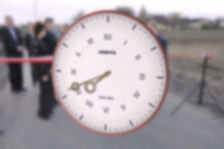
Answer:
{"hour": 7, "minute": 41}
